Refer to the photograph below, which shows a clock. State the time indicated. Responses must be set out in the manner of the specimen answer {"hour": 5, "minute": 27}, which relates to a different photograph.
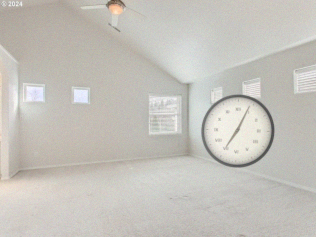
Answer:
{"hour": 7, "minute": 4}
